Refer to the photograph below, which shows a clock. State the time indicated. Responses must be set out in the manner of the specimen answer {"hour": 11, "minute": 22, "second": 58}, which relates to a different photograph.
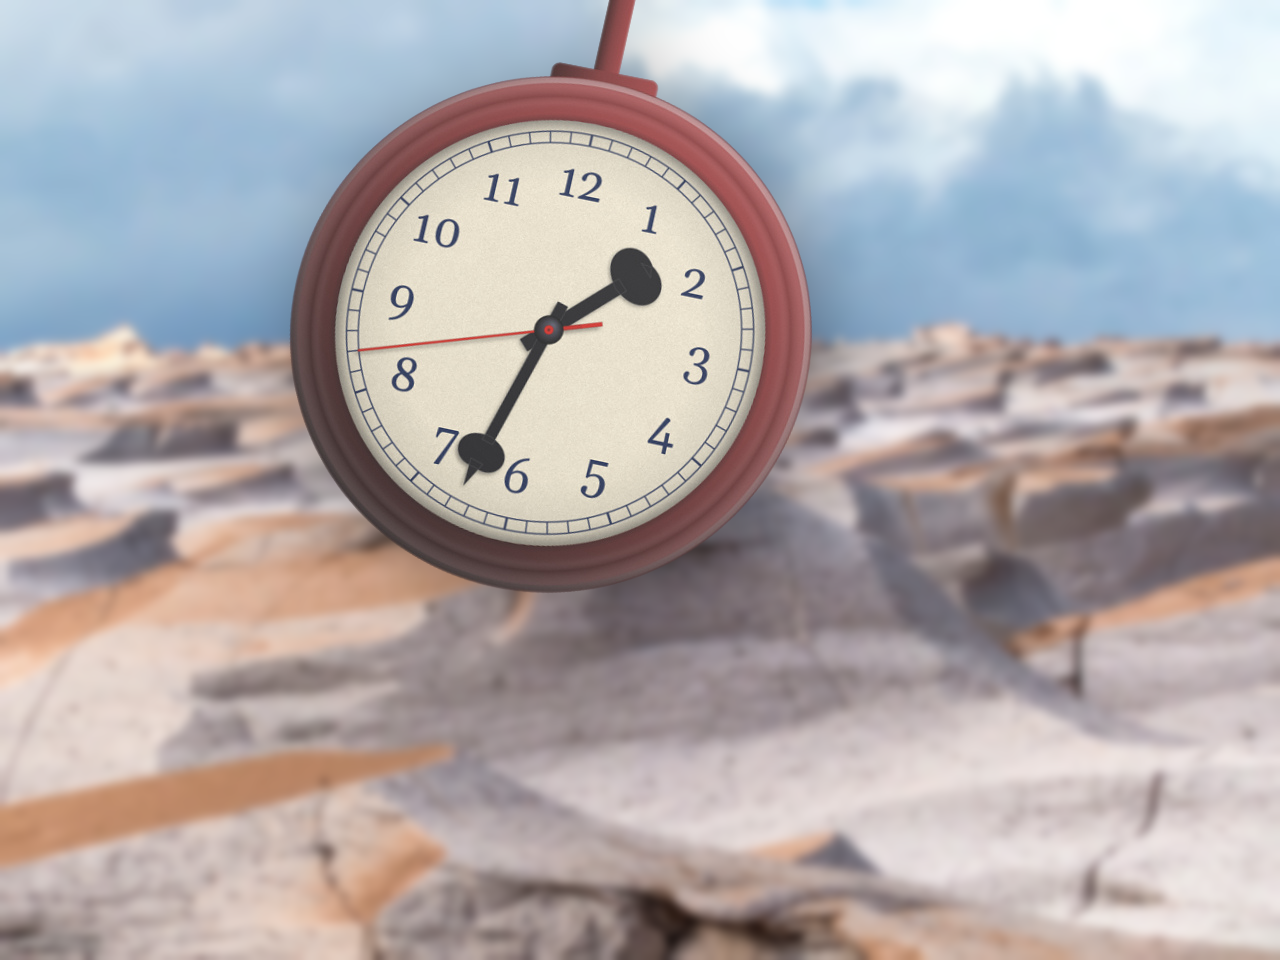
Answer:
{"hour": 1, "minute": 32, "second": 42}
